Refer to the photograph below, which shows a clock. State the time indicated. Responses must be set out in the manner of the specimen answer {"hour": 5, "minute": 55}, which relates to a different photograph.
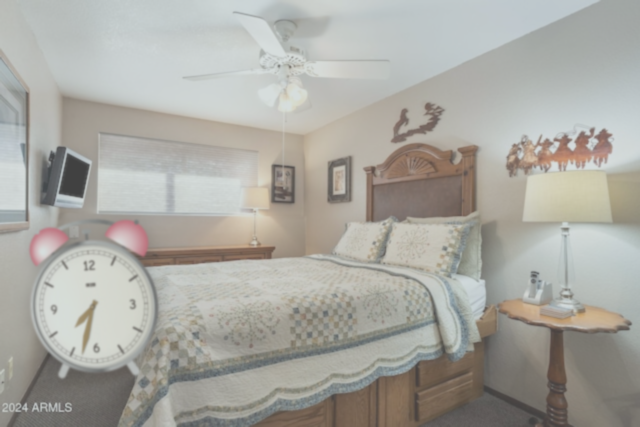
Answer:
{"hour": 7, "minute": 33}
